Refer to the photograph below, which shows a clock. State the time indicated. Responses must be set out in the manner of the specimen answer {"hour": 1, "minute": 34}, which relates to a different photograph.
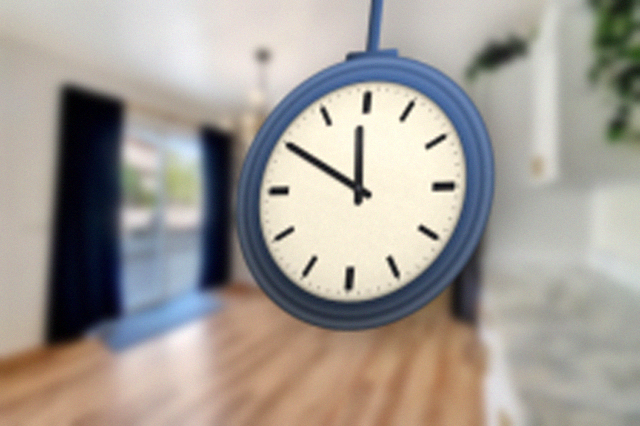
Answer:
{"hour": 11, "minute": 50}
